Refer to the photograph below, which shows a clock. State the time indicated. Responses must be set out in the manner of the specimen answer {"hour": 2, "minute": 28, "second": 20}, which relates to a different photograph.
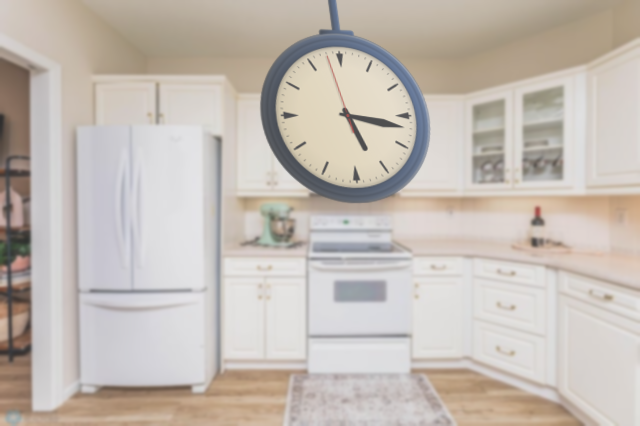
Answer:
{"hour": 5, "minute": 16, "second": 58}
